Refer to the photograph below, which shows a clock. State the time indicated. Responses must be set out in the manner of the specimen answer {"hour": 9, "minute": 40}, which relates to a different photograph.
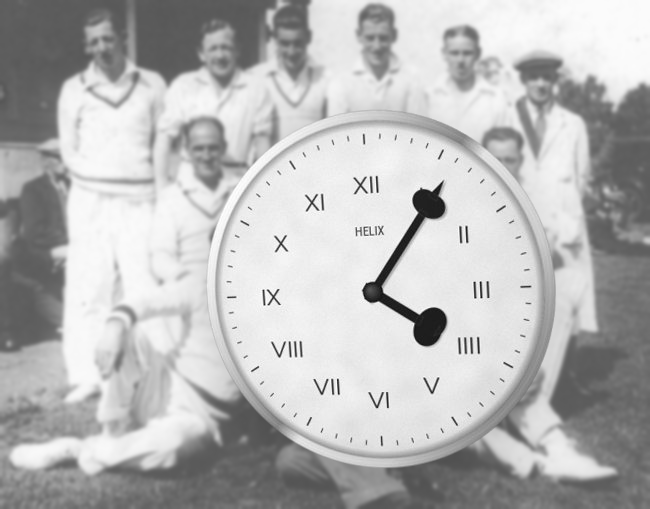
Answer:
{"hour": 4, "minute": 6}
